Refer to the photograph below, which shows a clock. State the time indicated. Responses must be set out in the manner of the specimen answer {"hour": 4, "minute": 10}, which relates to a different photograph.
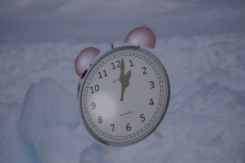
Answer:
{"hour": 1, "minute": 2}
